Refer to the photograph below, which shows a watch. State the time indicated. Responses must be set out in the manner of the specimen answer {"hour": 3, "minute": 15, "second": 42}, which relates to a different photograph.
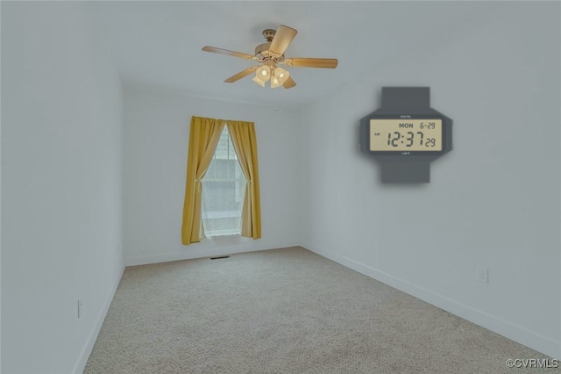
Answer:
{"hour": 12, "minute": 37, "second": 29}
